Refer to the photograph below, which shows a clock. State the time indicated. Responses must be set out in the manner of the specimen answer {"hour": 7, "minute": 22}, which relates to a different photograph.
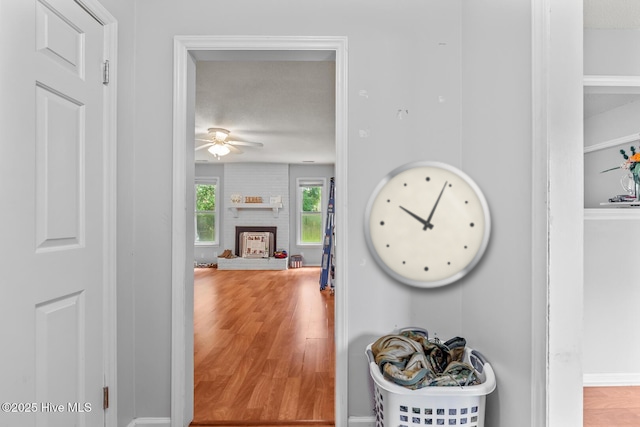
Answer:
{"hour": 10, "minute": 4}
